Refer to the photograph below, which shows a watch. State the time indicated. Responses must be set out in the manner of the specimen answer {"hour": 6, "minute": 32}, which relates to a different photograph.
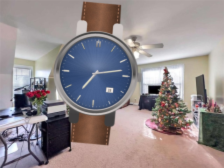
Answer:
{"hour": 7, "minute": 13}
